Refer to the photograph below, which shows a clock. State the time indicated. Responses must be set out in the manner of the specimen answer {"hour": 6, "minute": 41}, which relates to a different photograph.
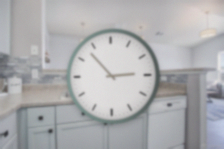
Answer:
{"hour": 2, "minute": 53}
